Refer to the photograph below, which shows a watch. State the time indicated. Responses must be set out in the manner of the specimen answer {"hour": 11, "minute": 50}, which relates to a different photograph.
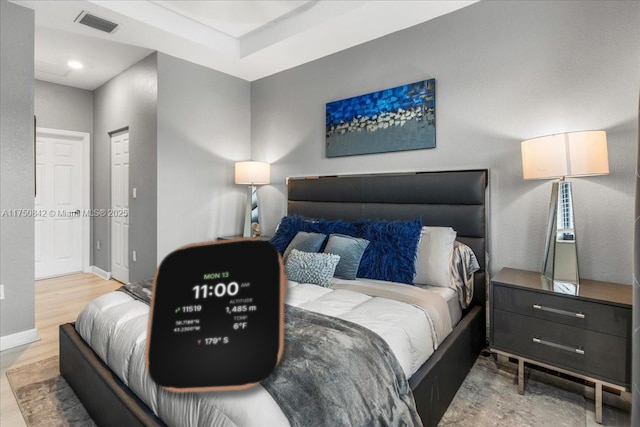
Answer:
{"hour": 11, "minute": 0}
